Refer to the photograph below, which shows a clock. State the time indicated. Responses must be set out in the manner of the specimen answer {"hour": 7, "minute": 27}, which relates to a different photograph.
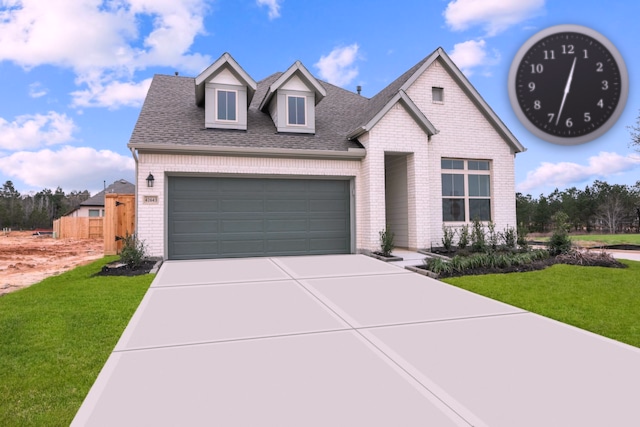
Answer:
{"hour": 12, "minute": 33}
